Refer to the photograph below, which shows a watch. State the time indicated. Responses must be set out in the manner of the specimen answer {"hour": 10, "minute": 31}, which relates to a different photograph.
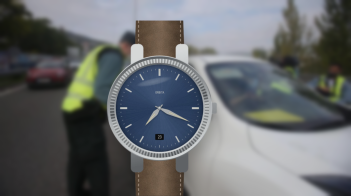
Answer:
{"hour": 7, "minute": 19}
